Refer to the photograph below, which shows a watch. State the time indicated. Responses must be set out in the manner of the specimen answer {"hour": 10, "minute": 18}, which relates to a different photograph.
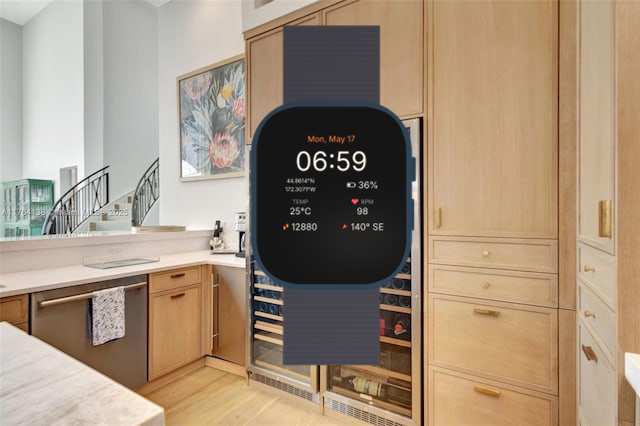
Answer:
{"hour": 6, "minute": 59}
